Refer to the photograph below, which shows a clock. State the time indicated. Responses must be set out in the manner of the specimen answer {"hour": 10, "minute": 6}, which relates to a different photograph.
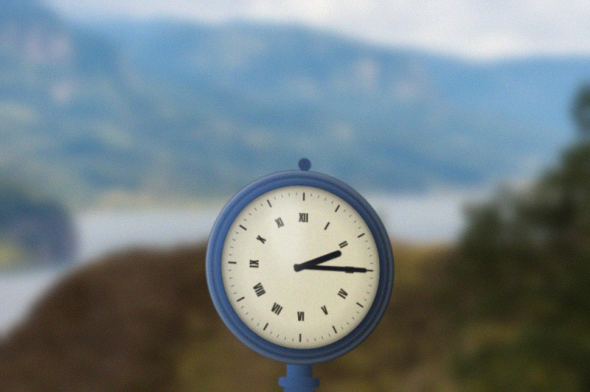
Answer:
{"hour": 2, "minute": 15}
